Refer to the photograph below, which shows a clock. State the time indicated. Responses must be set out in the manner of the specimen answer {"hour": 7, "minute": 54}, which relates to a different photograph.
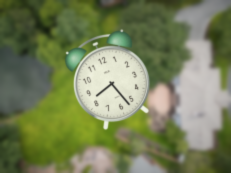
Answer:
{"hour": 8, "minute": 27}
